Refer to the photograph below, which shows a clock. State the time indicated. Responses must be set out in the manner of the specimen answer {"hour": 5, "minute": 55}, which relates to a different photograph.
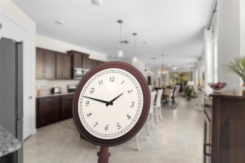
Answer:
{"hour": 1, "minute": 47}
